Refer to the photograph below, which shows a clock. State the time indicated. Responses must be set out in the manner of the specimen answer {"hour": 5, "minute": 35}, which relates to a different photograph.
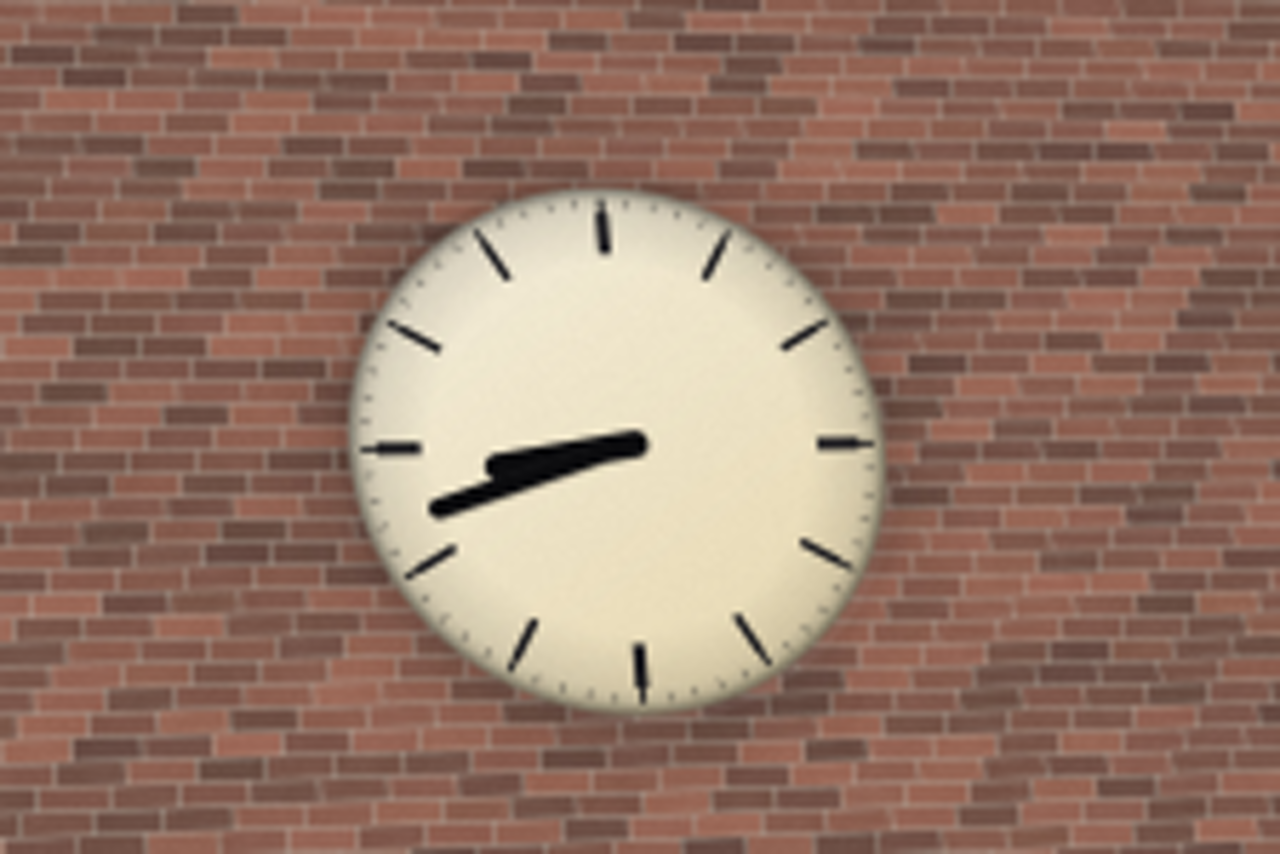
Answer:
{"hour": 8, "minute": 42}
